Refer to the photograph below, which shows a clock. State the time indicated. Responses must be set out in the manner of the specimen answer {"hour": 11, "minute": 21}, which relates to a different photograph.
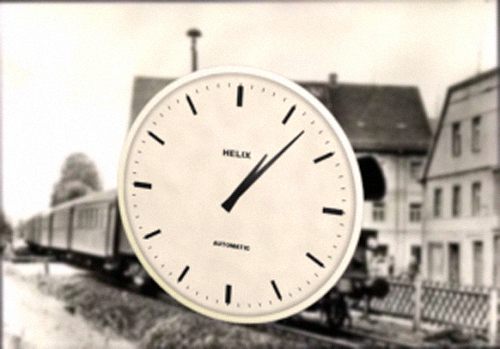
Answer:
{"hour": 1, "minute": 7}
